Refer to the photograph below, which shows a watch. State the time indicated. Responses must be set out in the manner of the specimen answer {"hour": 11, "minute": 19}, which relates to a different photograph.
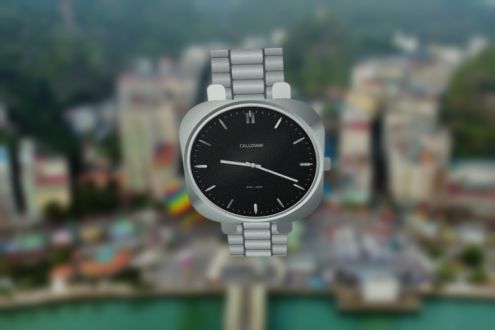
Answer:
{"hour": 9, "minute": 19}
